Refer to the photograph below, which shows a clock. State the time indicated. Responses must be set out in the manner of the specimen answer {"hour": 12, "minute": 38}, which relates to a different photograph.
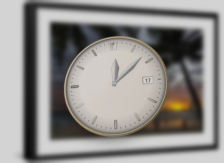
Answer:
{"hour": 12, "minute": 8}
